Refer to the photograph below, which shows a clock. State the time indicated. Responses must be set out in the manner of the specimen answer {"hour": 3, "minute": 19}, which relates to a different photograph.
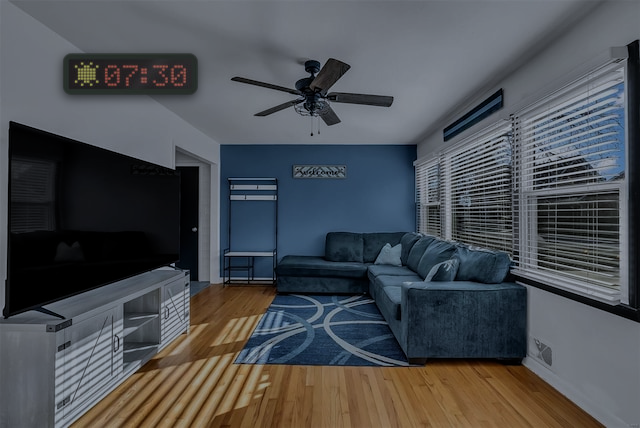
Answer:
{"hour": 7, "minute": 30}
